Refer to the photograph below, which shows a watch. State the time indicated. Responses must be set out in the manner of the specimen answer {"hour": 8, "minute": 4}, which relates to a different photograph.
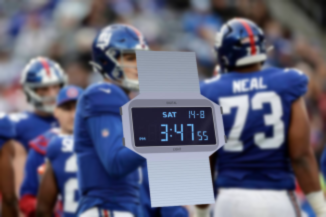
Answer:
{"hour": 3, "minute": 47}
